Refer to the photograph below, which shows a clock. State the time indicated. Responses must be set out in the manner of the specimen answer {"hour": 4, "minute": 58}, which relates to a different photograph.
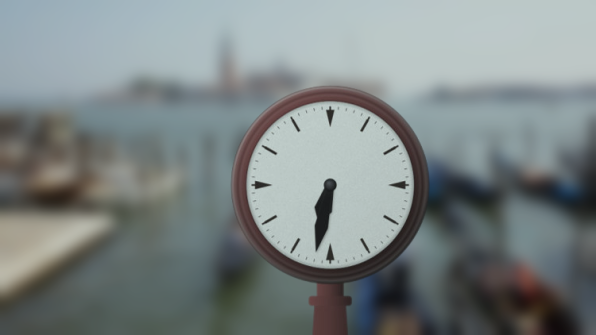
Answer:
{"hour": 6, "minute": 32}
